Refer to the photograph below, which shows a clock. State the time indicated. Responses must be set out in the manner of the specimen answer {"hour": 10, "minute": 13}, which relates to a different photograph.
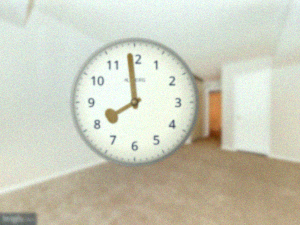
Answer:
{"hour": 7, "minute": 59}
